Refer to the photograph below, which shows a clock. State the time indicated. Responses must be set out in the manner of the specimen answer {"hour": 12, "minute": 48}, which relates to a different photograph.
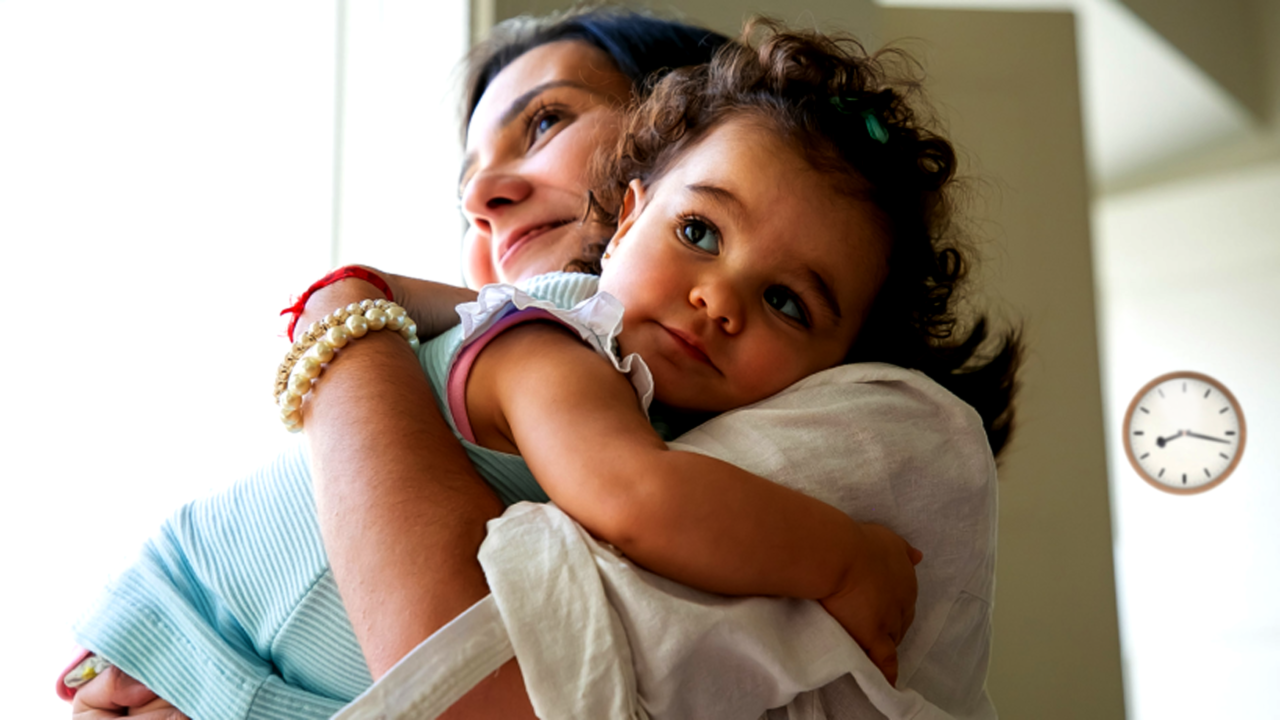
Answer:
{"hour": 8, "minute": 17}
